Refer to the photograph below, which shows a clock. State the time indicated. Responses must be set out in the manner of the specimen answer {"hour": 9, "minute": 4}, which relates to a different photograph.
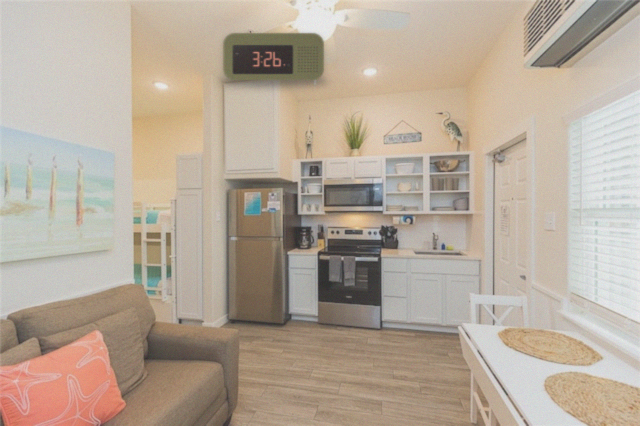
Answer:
{"hour": 3, "minute": 26}
